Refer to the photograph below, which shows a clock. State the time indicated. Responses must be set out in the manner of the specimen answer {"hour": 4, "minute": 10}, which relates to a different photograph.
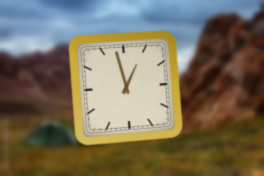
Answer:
{"hour": 12, "minute": 58}
